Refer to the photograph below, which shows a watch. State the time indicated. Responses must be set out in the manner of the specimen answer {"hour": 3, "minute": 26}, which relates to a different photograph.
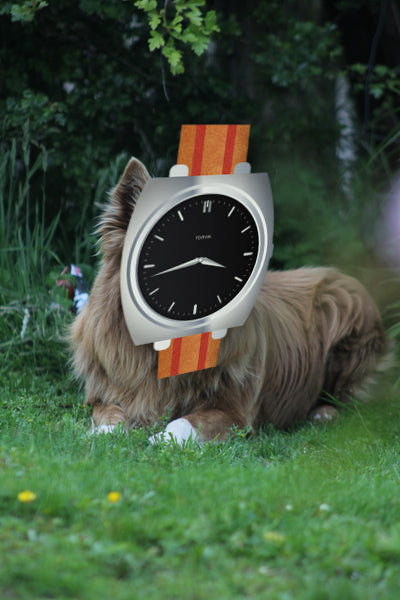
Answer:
{"hour": 3, "minute": 43}
